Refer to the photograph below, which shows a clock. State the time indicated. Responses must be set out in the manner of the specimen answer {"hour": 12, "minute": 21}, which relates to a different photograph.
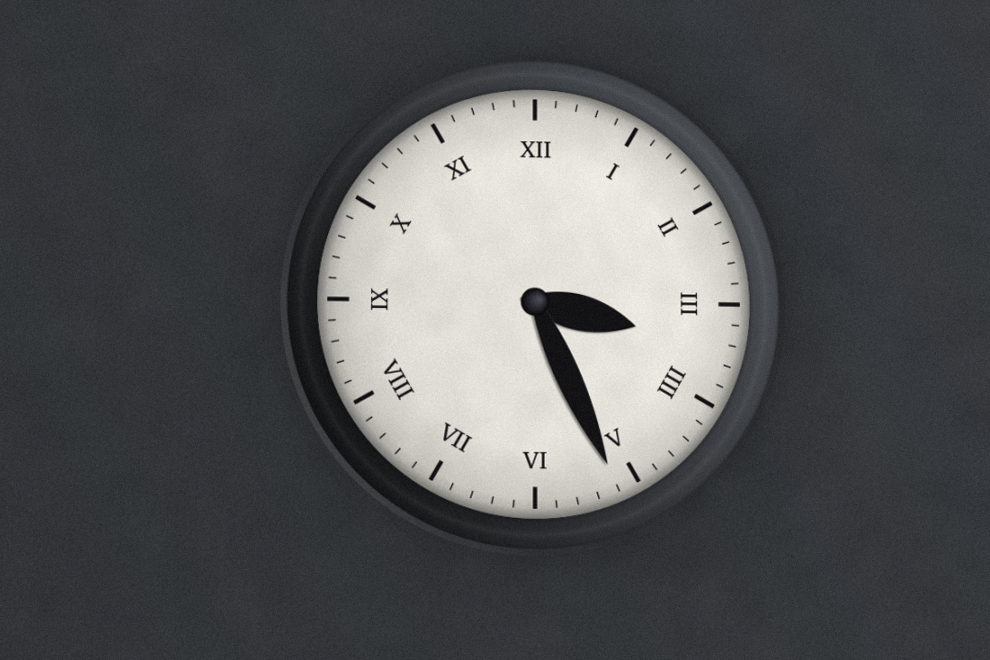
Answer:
{"hour": 3, "minute": 26}
